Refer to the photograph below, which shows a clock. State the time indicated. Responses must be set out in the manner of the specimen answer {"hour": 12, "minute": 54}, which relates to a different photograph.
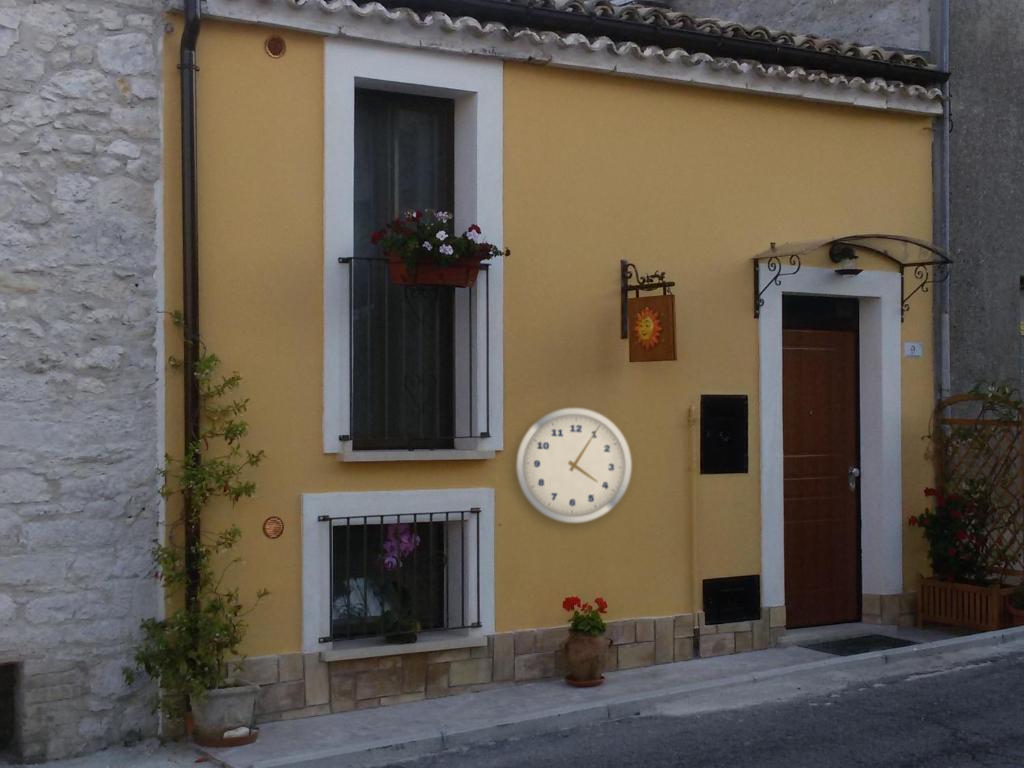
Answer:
{"hour": 4, "minute": 5}
